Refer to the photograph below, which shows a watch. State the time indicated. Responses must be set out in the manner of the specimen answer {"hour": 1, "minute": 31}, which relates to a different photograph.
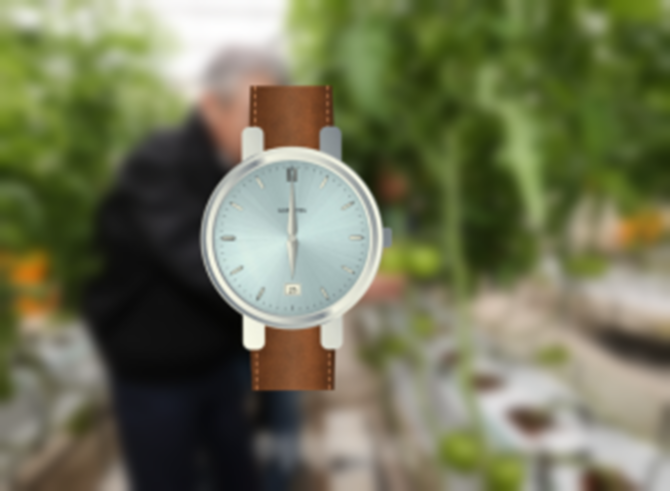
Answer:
{"hour": 6, "minute": 0}
